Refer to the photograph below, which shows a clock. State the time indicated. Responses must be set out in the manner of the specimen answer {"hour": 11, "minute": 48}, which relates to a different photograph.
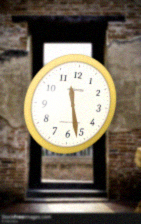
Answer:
{"hour": 11, "minute": 27}
